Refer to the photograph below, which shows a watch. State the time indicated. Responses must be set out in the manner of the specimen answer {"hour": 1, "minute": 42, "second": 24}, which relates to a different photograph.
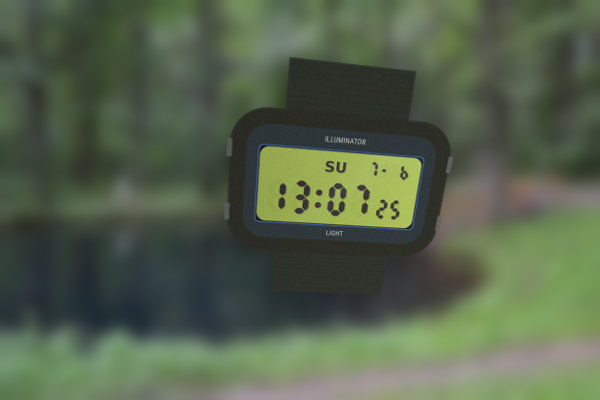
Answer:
{"hour": 13, "minute": 7, "second": 25}
